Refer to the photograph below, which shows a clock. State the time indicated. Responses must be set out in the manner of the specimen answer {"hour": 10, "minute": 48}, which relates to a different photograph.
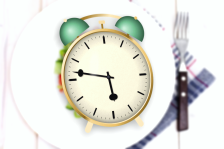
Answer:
{"hour": 5, "minute": 47}
